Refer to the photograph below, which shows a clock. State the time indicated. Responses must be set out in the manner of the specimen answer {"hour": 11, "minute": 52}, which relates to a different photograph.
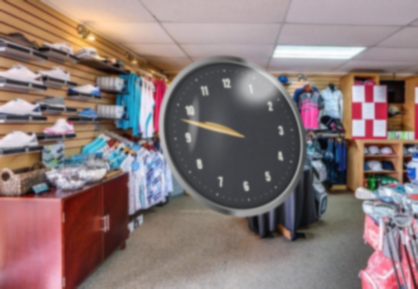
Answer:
{"hour": 9, "minute": 48}
